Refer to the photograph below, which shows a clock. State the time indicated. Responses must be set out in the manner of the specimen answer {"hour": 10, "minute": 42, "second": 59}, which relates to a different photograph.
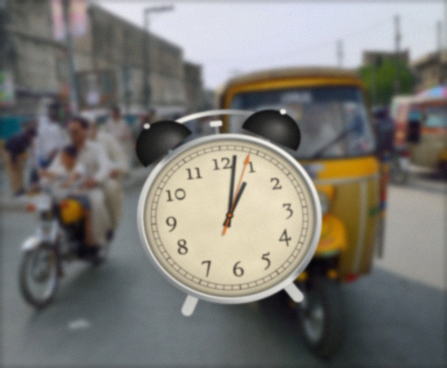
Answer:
{"hour": 1, "minute": 2, "second": 4}
